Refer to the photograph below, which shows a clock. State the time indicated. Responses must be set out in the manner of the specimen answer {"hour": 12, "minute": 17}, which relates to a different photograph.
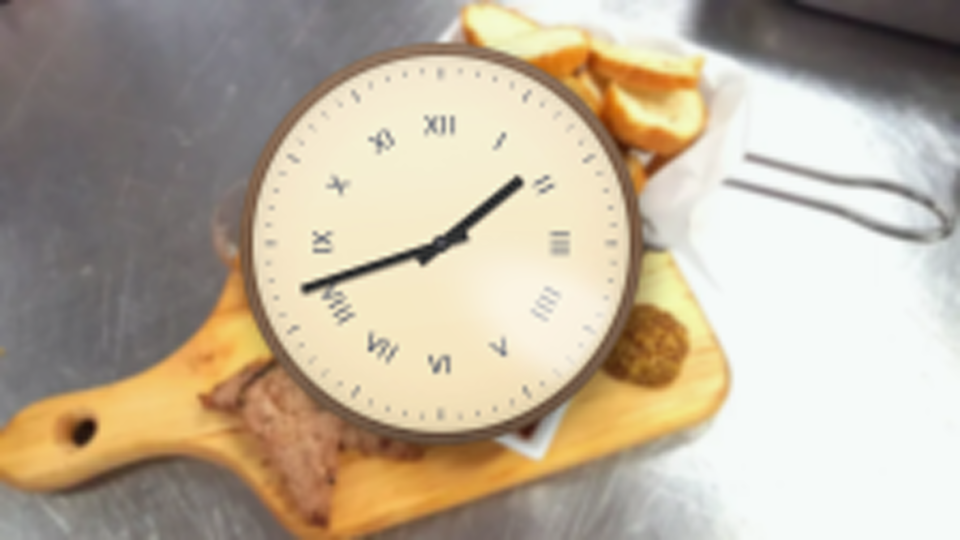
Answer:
{"hour": 1, "minute": 42}
